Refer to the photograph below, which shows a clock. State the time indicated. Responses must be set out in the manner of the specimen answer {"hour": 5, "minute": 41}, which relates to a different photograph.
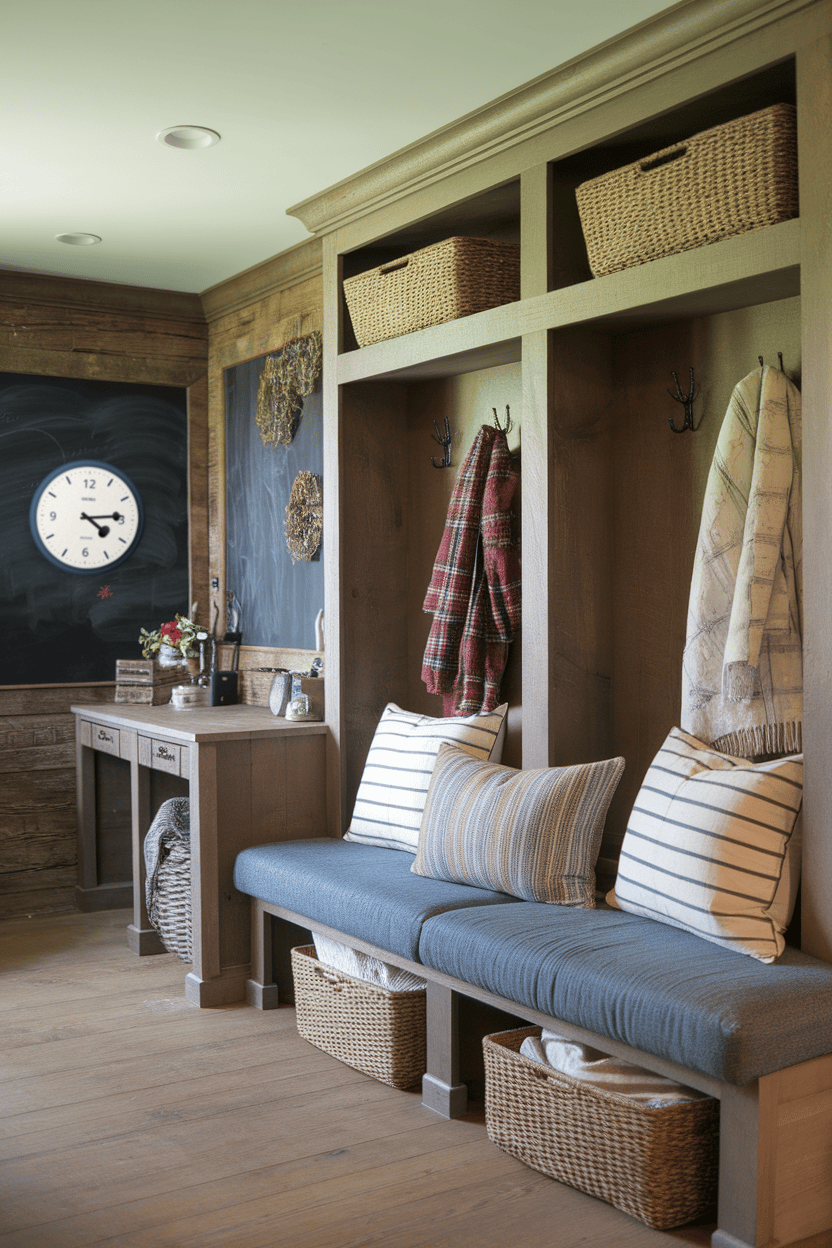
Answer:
{"hour": 4, "minute": 14}
